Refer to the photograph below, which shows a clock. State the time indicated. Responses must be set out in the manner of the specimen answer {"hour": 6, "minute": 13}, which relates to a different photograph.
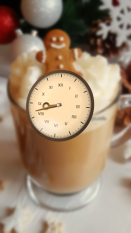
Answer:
{"hour": 8, "minute": 42}
